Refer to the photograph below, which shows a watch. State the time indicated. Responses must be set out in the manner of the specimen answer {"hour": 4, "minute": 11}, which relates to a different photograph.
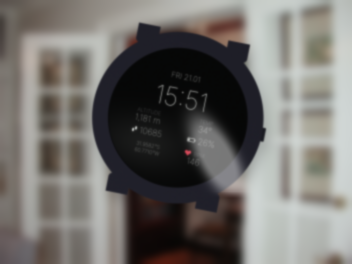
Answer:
{"hour": 15, "minute": 51}
